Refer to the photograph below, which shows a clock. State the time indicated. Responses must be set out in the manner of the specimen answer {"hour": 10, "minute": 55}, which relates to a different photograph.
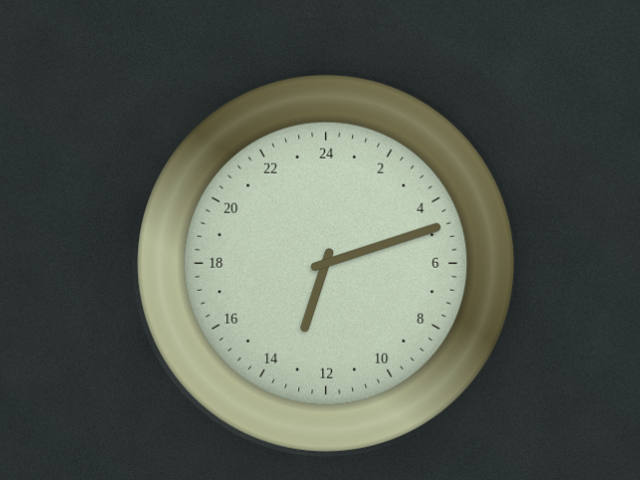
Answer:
{"hour": 13, "minute": 12}
